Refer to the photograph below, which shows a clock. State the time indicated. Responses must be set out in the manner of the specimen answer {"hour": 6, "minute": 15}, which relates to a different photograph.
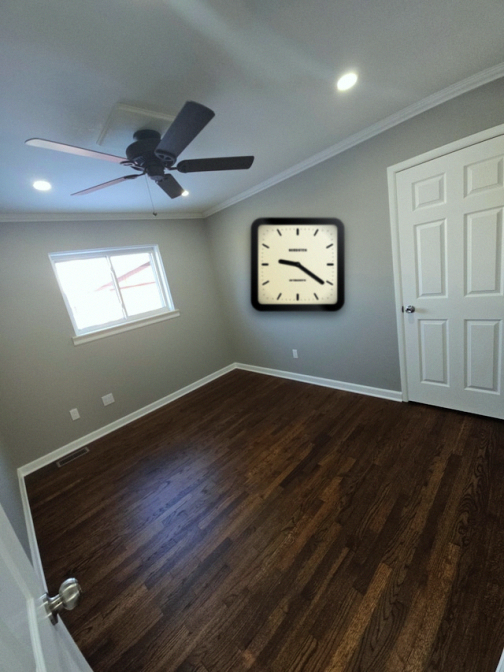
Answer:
{"hour": 9, "minute": 21}
